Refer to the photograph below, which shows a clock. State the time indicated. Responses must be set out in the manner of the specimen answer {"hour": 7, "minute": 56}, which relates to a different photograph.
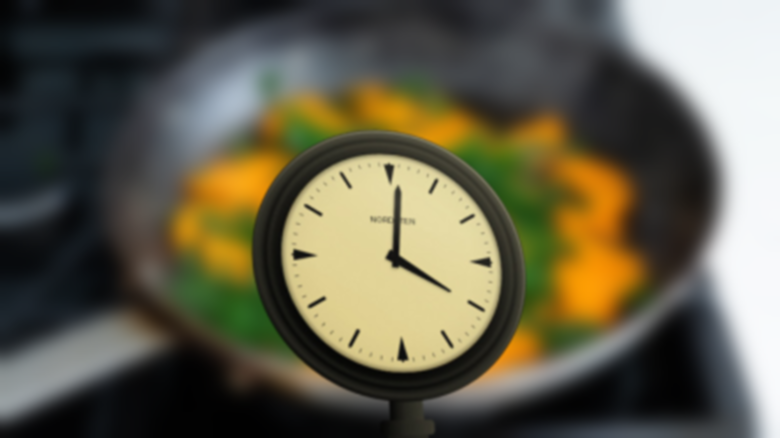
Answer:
{"hour": 4, "minute": 1}
